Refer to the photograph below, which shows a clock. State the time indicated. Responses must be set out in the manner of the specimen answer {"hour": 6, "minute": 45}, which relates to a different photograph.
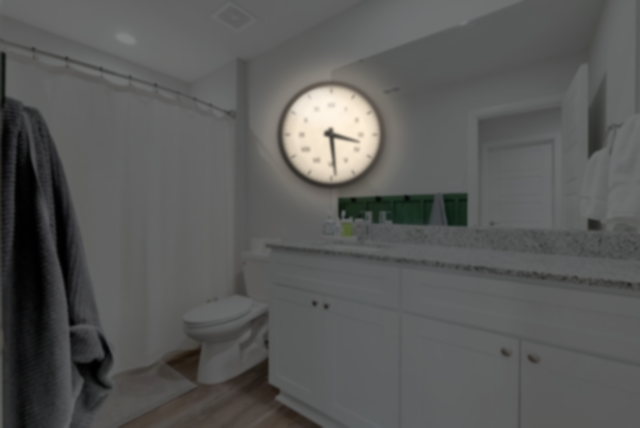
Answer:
{"hour": 3, "minute": 29}
